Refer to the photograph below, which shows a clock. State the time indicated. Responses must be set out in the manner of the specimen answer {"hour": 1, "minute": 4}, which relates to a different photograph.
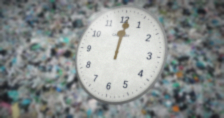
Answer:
{"hour": 12, "minute": 1}
